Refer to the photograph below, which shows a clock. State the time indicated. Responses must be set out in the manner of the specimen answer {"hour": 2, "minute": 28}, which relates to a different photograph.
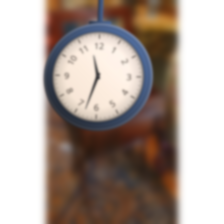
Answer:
{"hour": 11, "minute": 33}
